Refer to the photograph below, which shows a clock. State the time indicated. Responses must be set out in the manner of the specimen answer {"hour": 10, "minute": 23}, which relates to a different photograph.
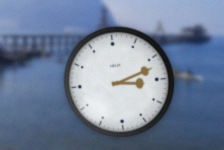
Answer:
{"hour": 3, "minute": 12}
